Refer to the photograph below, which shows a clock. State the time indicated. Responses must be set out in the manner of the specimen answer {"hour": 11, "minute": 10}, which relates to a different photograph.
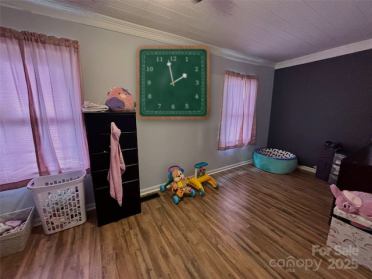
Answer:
{"hour": 1, "minute": 58}
